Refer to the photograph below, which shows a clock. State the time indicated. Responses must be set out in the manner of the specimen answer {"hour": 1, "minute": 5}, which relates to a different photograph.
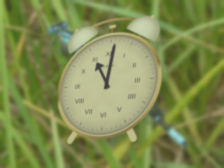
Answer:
{"hour": 11, "minute": 1}
